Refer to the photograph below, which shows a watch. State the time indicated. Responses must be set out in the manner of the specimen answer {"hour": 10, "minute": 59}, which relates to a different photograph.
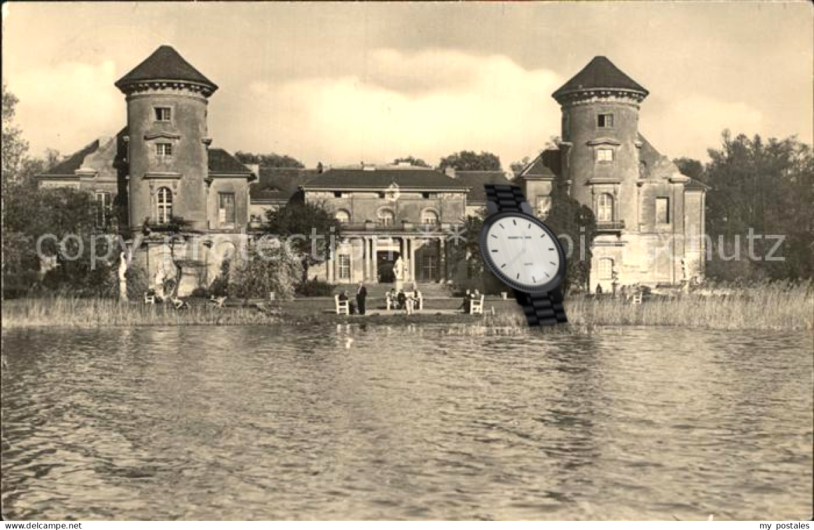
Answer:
{"hour": 12, "minute": 39}
